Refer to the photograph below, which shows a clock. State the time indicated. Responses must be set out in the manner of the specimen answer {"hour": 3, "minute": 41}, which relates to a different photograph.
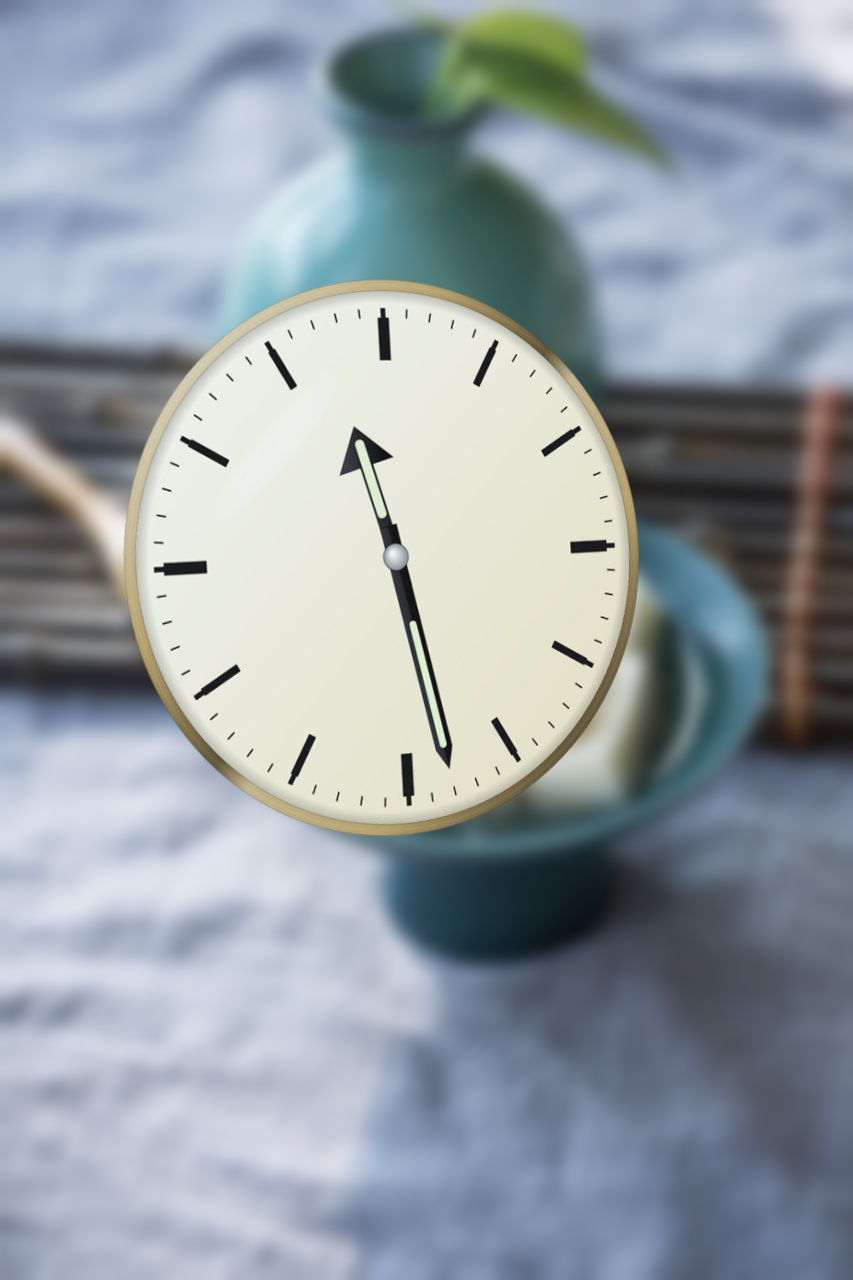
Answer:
{"hour": 11, "minute": 28}
